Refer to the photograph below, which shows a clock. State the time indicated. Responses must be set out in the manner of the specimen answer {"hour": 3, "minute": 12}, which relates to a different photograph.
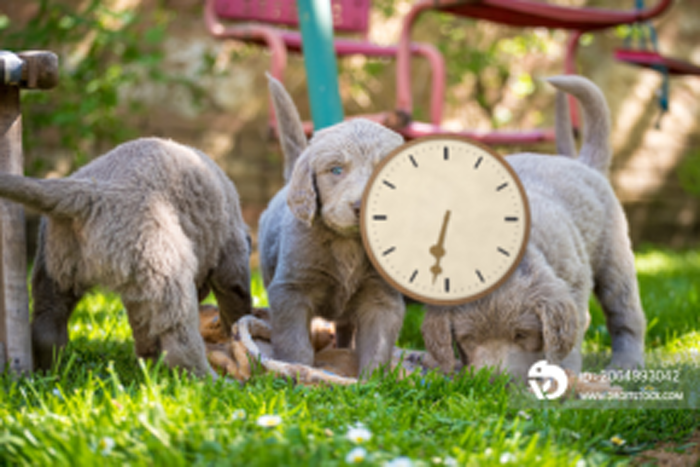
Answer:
{"hour": 6, "minute": 32}
